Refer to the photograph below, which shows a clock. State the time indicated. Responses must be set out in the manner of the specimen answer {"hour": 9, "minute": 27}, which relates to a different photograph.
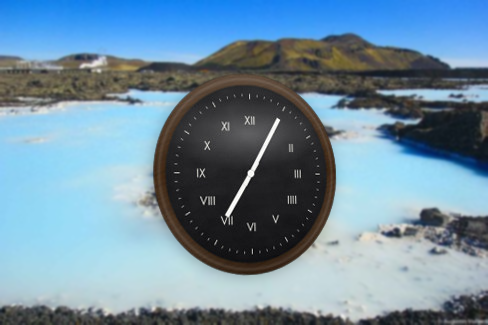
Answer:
{"hour": 7, "minute": 5}
